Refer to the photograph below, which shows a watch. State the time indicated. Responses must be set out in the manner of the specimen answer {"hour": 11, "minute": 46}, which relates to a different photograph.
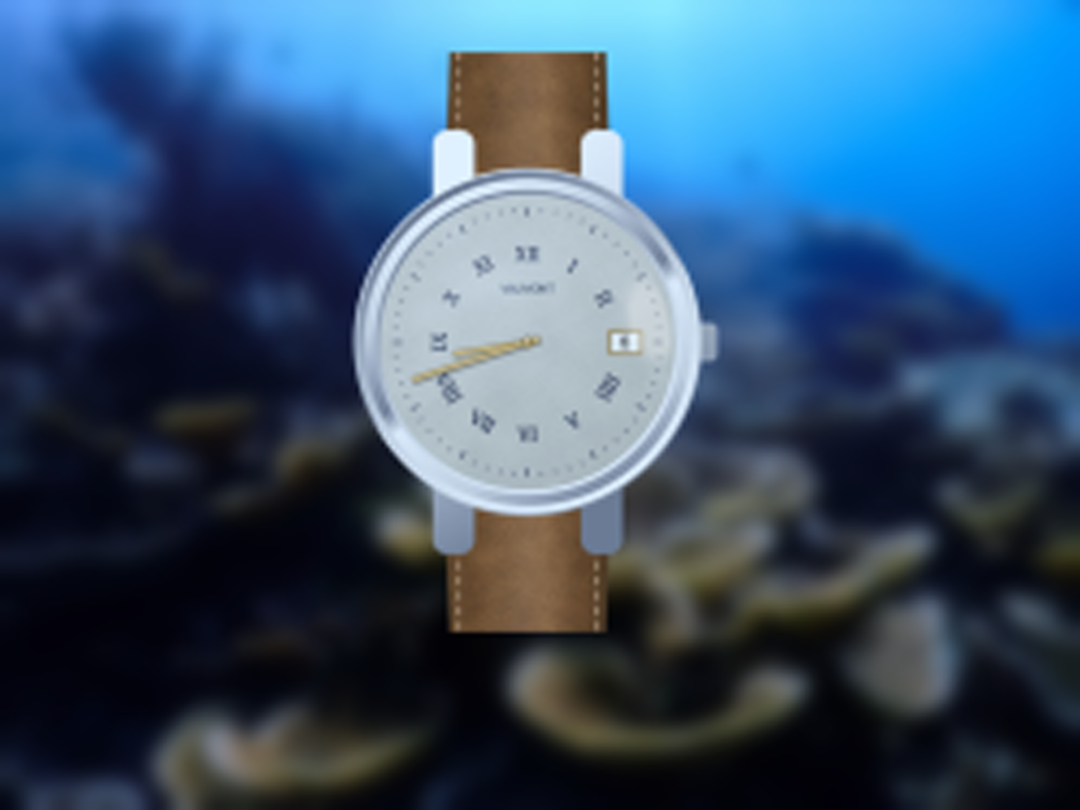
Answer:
{"hour": 8, "minute": 42}
